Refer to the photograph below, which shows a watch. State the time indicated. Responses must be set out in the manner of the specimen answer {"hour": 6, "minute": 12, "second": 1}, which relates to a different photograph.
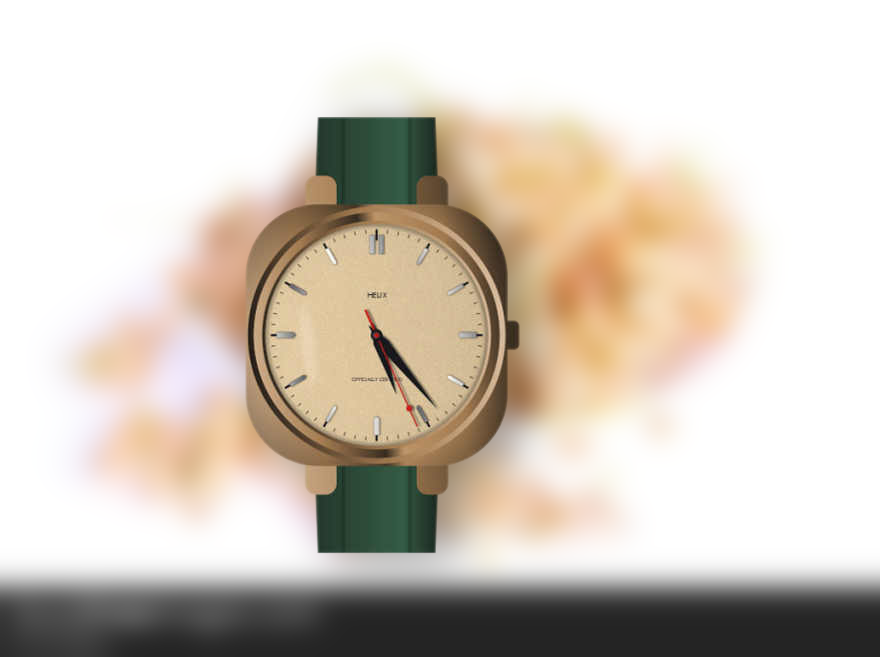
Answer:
{"hour": 5, "minute": 23, "second": 26}
